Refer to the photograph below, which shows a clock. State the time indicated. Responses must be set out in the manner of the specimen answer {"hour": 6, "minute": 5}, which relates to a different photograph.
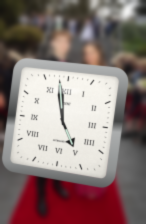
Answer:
{"hour": 4, "minute": 58}
